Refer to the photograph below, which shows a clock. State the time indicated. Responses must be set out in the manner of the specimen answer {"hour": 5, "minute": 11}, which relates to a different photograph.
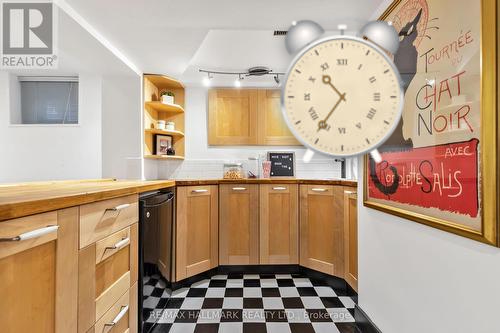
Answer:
{"hour": 10, "minute": 36}
